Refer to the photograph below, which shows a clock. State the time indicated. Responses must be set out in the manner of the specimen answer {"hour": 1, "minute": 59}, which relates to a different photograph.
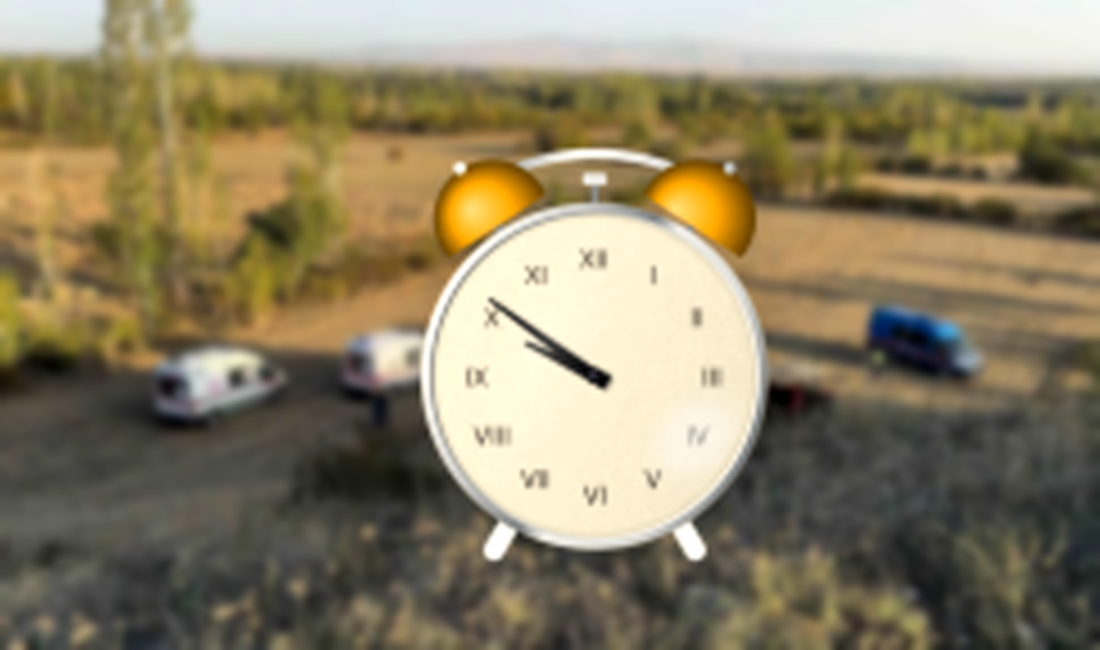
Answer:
{"hour": 9, "minute": 51}
